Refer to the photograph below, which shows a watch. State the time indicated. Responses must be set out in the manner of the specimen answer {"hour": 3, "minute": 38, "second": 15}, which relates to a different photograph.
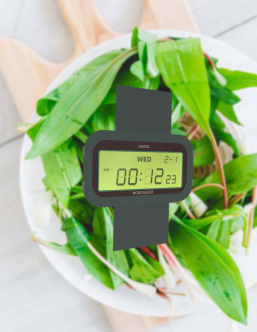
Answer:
{"hour": 0, "minute": 12, "second": 23}
